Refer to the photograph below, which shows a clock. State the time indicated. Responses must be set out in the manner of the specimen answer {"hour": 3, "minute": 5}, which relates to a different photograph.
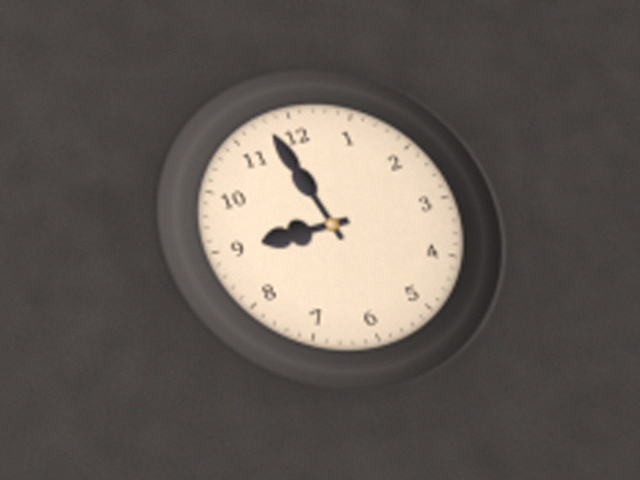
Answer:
{"hour": 8, "minute": 58}
